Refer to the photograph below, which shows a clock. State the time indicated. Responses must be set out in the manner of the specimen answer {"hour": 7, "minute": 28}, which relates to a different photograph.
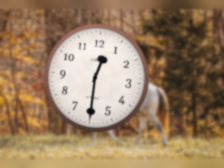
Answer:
{"hour": 12, "minute": 30}
